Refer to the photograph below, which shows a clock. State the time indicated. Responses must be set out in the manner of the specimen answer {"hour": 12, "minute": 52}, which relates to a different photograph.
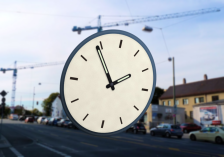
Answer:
{"hour": 1, "minute": 54}
